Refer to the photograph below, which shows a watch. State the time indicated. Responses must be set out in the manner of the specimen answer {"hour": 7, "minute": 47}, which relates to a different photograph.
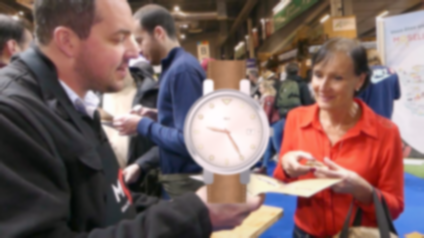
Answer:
{"hour": 9, "minute": 25}
